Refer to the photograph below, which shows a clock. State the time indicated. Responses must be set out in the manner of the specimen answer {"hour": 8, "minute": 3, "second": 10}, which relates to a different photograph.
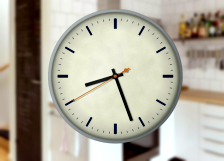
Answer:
{"hour": 8, "minute": 26, "second": 40}
